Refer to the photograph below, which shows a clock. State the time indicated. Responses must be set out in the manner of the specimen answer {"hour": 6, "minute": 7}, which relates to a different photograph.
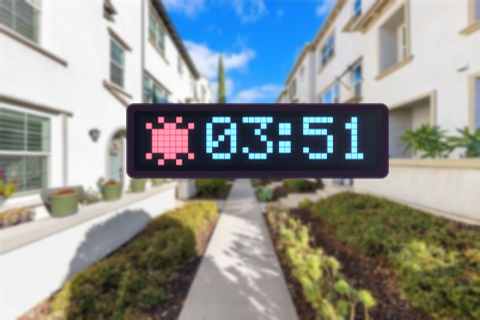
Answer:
{"hour": 3, "minute": 51}
